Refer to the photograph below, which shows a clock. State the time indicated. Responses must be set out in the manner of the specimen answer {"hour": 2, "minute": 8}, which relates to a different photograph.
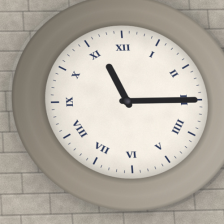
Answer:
{"hour": 11, "minute": 15}
